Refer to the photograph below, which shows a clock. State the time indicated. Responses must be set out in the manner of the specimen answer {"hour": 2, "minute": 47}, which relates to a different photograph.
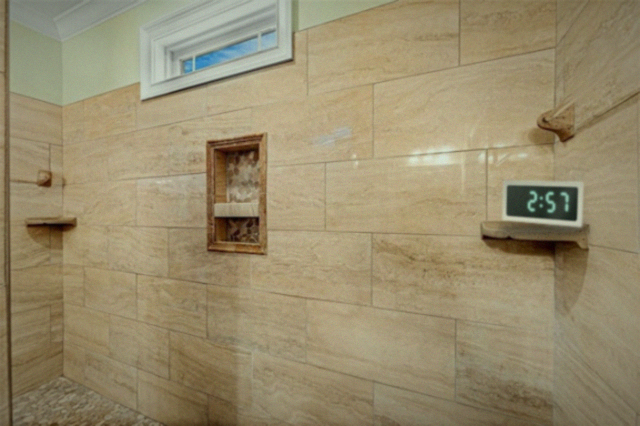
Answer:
{"hour": 2, "minute": 57}
